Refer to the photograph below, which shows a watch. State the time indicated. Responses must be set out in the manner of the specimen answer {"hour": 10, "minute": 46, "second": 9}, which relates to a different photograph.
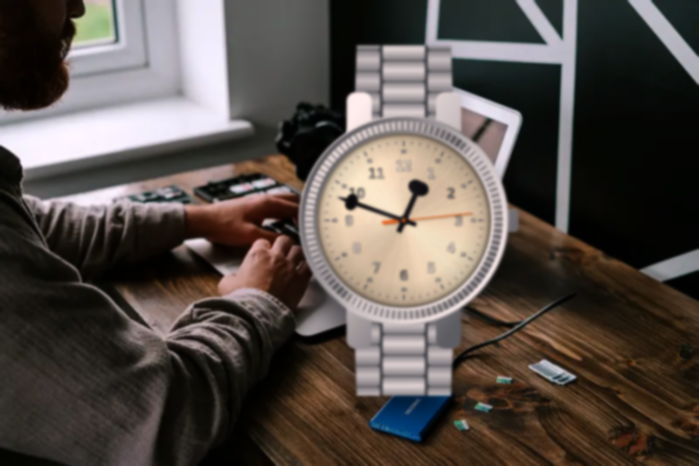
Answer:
{"hour": 12, "minute": 48, "second": 14}
